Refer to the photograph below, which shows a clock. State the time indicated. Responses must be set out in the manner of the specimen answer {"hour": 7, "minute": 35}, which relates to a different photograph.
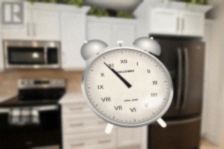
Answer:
{"hour": 10, "minute": 54}
